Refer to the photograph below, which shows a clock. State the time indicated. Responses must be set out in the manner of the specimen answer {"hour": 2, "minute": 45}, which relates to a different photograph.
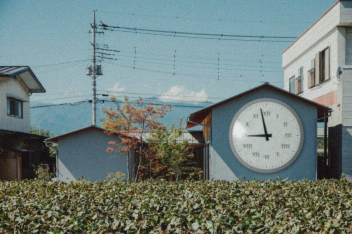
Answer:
{"hour": 8, "minute": 58}
